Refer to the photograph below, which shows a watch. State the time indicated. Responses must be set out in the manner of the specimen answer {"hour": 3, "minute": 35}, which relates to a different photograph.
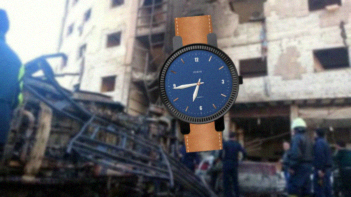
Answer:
{"hour": 6, "minute": 44}
